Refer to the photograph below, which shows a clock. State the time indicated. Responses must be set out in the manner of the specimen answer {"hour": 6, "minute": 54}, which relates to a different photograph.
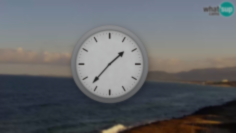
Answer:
{"hour": 1, "minute": 37}
